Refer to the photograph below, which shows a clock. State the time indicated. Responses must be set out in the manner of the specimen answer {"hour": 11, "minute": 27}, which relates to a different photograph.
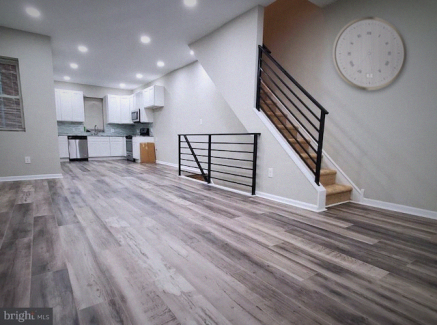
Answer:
{"hour": 5, "minute": 36}
